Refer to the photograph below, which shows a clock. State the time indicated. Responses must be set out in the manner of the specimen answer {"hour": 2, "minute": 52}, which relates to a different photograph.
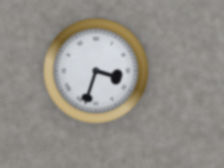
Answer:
{"hour": 3, "minute": 33}
